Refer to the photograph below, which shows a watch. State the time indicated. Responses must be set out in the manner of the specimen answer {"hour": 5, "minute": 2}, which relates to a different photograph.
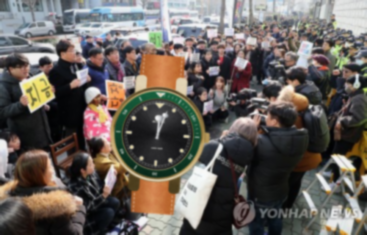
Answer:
{"hour": 12, "minute": 3}
